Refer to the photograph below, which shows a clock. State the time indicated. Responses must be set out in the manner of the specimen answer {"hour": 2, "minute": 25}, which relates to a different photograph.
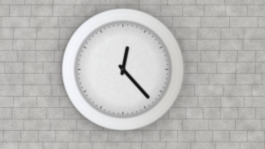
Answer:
{"hour": 12, "minute": 23}
